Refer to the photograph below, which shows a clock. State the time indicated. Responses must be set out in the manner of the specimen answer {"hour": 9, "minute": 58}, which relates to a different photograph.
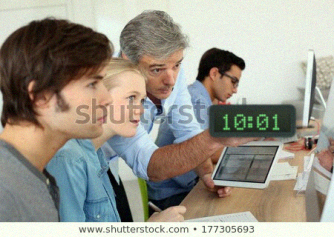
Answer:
{"hour": 10, "minute": 1}
